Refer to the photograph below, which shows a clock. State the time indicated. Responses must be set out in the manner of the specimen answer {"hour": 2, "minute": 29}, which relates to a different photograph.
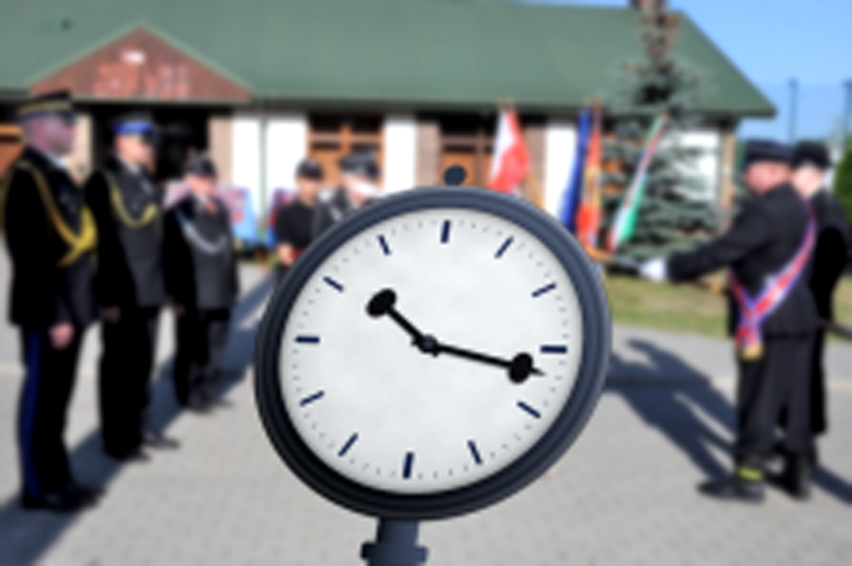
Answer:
{"hour": 10, "minute": 17}
